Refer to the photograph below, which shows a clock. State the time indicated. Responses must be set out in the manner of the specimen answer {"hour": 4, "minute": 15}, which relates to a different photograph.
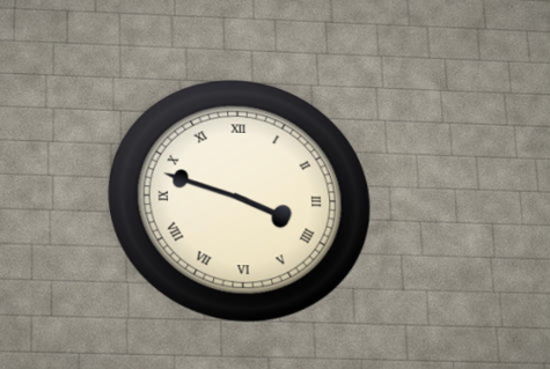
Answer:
{"hour": 3, "minute": 48}
